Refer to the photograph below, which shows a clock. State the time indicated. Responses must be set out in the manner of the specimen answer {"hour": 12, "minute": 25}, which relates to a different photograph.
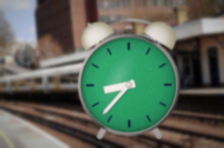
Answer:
{"hour": 8, "minute": 37}
